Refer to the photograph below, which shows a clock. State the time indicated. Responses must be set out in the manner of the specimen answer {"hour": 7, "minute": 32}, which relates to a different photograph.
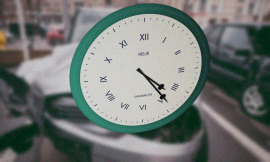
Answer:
{"hour": 4, "minute": 24}
